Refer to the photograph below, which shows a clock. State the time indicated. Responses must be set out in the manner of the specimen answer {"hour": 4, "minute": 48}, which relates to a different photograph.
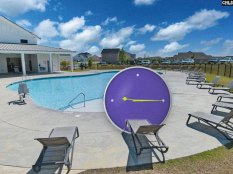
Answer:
{"hour": 9, "minute": 15}
